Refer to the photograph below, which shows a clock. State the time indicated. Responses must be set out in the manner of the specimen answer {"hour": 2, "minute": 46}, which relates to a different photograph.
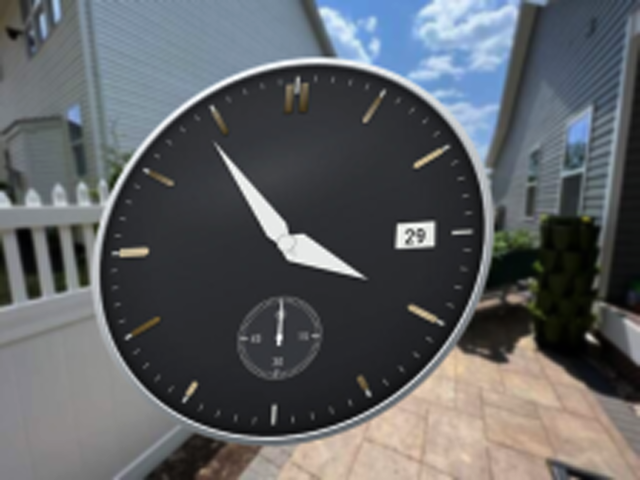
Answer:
{"hour": 3, "minute": 54}
